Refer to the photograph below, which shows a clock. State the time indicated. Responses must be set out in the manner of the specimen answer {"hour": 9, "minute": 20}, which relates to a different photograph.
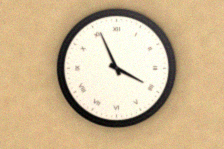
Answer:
{"hour": 3, "minute": 56}
